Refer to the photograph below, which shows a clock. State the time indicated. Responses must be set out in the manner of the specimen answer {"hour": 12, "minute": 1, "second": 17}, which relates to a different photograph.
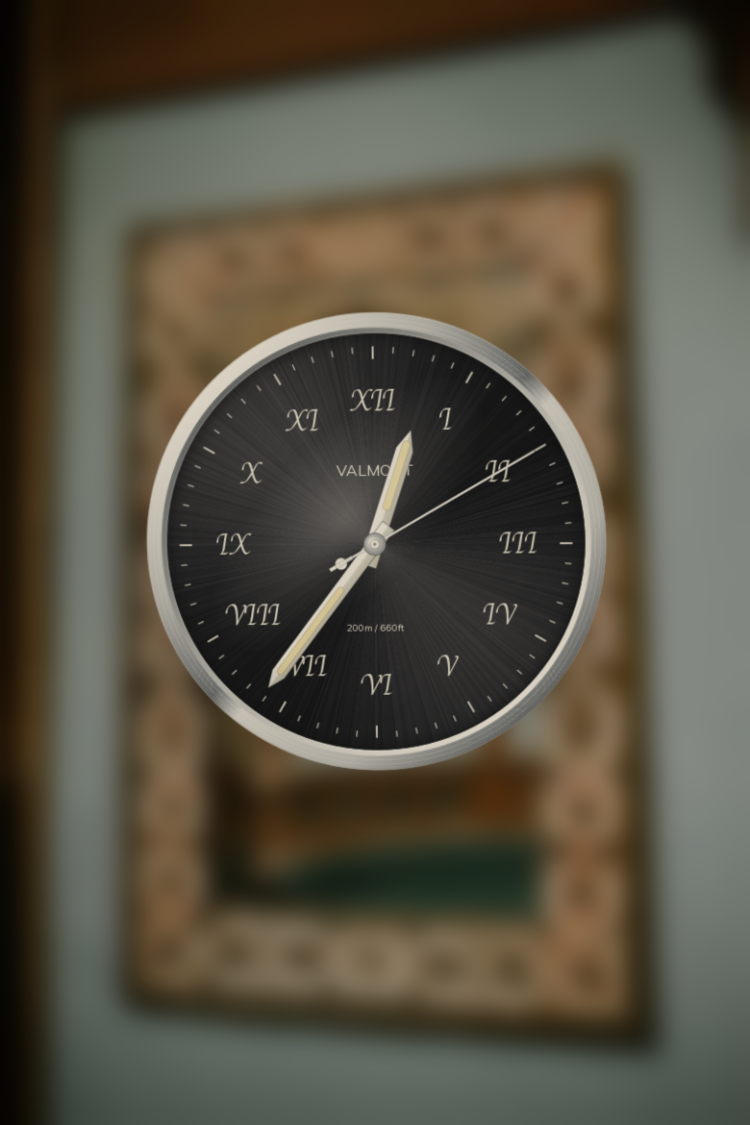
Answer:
{"hour": 12, "minute": 36, "second": 10}
